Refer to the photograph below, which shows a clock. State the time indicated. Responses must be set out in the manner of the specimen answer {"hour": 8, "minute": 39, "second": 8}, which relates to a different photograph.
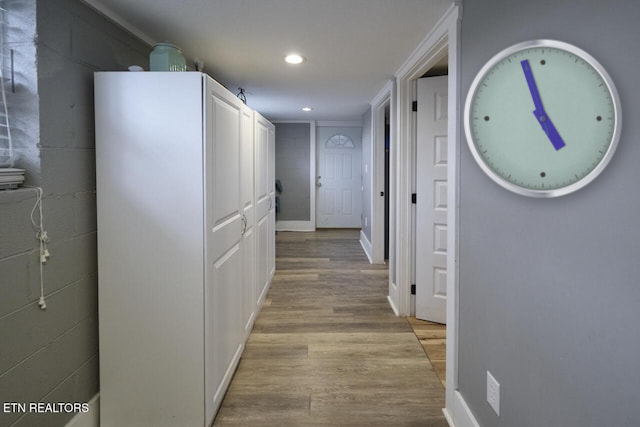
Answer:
{"hour": 4, "minute": 56, "second": 57}
